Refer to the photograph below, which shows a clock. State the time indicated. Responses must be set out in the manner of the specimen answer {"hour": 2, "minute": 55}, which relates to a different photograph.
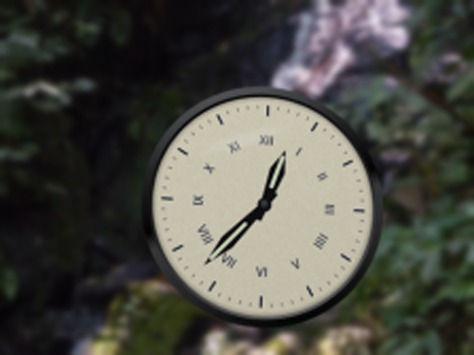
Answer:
{"hour": 12, "minute": 37}
